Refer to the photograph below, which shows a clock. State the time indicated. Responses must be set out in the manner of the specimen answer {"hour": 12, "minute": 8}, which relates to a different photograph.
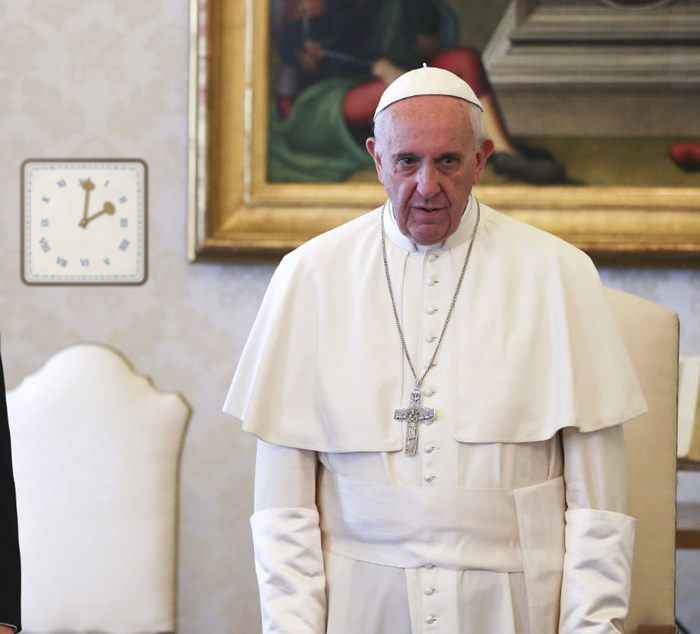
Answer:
{"hour": 2, "minute": 1}
